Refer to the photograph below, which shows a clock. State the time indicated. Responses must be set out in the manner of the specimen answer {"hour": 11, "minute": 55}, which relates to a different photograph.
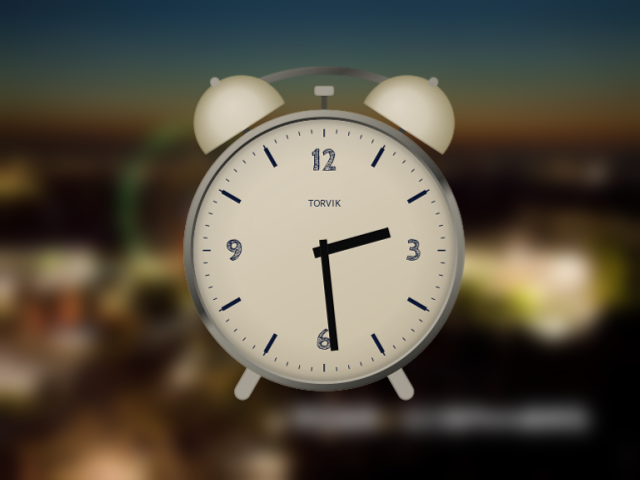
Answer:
{"hour": 2, "minute": 29}
